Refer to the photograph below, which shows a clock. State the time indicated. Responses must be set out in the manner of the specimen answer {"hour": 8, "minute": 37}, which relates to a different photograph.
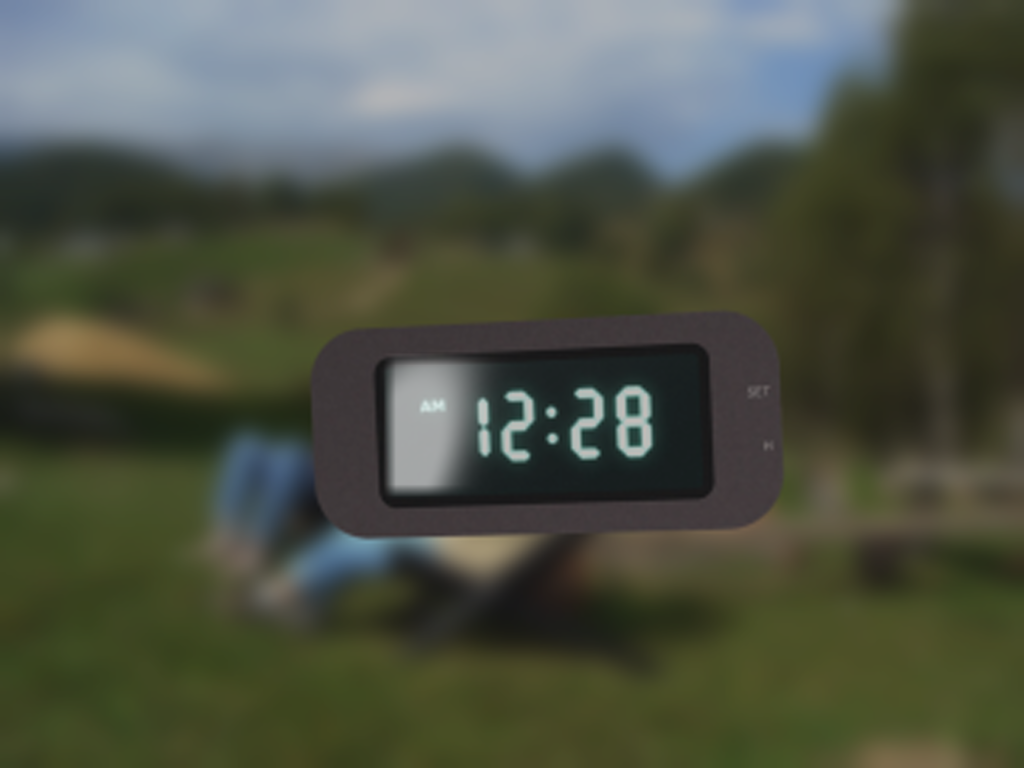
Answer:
{"hour": 12, "minute": 28}
